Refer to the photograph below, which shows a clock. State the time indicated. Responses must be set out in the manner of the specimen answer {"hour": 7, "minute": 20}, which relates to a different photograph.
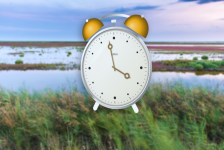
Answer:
{"hour": 3, "minute": 58}
